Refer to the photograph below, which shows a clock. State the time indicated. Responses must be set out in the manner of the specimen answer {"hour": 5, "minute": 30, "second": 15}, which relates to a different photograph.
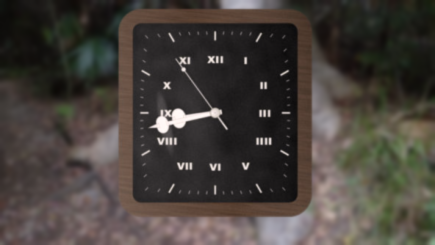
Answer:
{"hour": 8, "minute": 42, "second": 54}
